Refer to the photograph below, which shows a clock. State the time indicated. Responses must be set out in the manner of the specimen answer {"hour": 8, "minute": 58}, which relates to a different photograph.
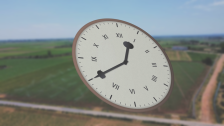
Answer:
{"hour": 12, "minute": 40}
